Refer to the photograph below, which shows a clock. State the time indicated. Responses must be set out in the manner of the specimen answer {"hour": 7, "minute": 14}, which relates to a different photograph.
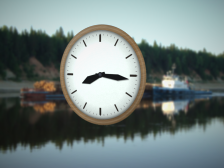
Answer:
{"hour": 8, "minute": 16}
